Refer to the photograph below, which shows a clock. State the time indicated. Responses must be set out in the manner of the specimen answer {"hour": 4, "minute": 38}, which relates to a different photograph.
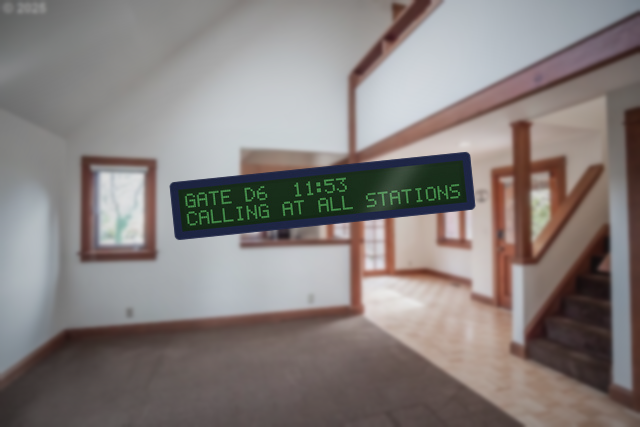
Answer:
{"hour": 11, "minute": 53}
